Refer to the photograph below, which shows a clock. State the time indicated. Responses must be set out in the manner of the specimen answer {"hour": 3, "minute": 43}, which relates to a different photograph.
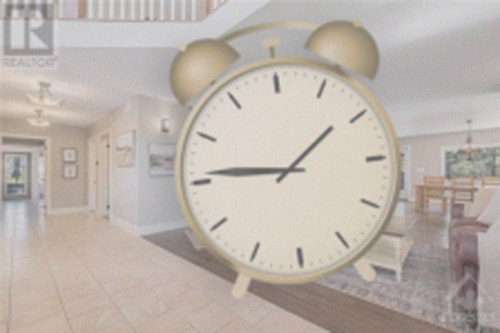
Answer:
{"hour": 1, "minute": 46}
